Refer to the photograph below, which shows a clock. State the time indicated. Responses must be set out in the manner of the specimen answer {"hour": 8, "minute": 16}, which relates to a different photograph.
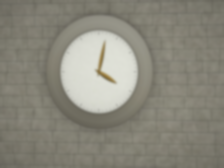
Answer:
{"hour": 4, "minute": 2}
